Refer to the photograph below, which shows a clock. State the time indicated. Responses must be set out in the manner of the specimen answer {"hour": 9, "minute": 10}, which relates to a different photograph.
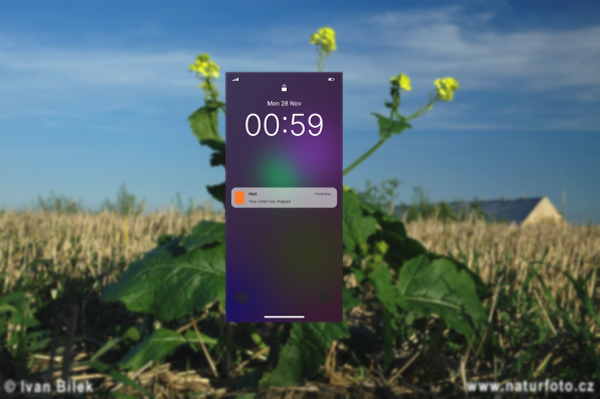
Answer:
{"hour": 0, "minute": 59}
